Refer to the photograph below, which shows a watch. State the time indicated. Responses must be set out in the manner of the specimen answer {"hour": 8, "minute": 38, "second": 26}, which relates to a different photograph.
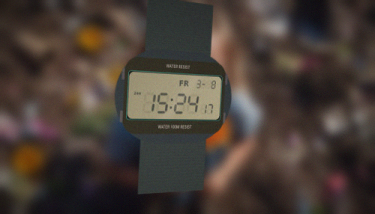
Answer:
{"hour": 15, "minute": 24, "second": 17}
